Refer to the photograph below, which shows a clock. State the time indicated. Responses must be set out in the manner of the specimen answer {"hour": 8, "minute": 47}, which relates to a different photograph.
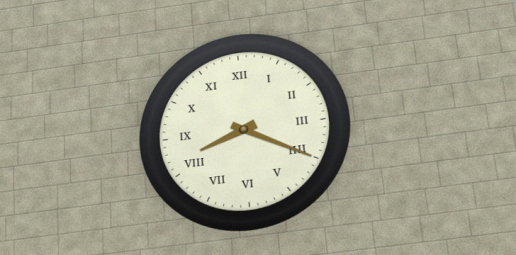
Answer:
{"hour": 8, "minute": 20}
